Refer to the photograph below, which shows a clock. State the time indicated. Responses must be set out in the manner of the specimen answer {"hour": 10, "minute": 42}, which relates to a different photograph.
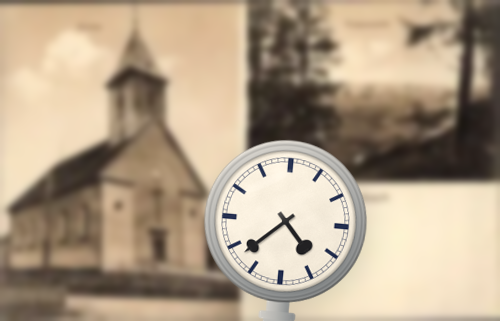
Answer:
{"hour": 4, "minute": 38}
